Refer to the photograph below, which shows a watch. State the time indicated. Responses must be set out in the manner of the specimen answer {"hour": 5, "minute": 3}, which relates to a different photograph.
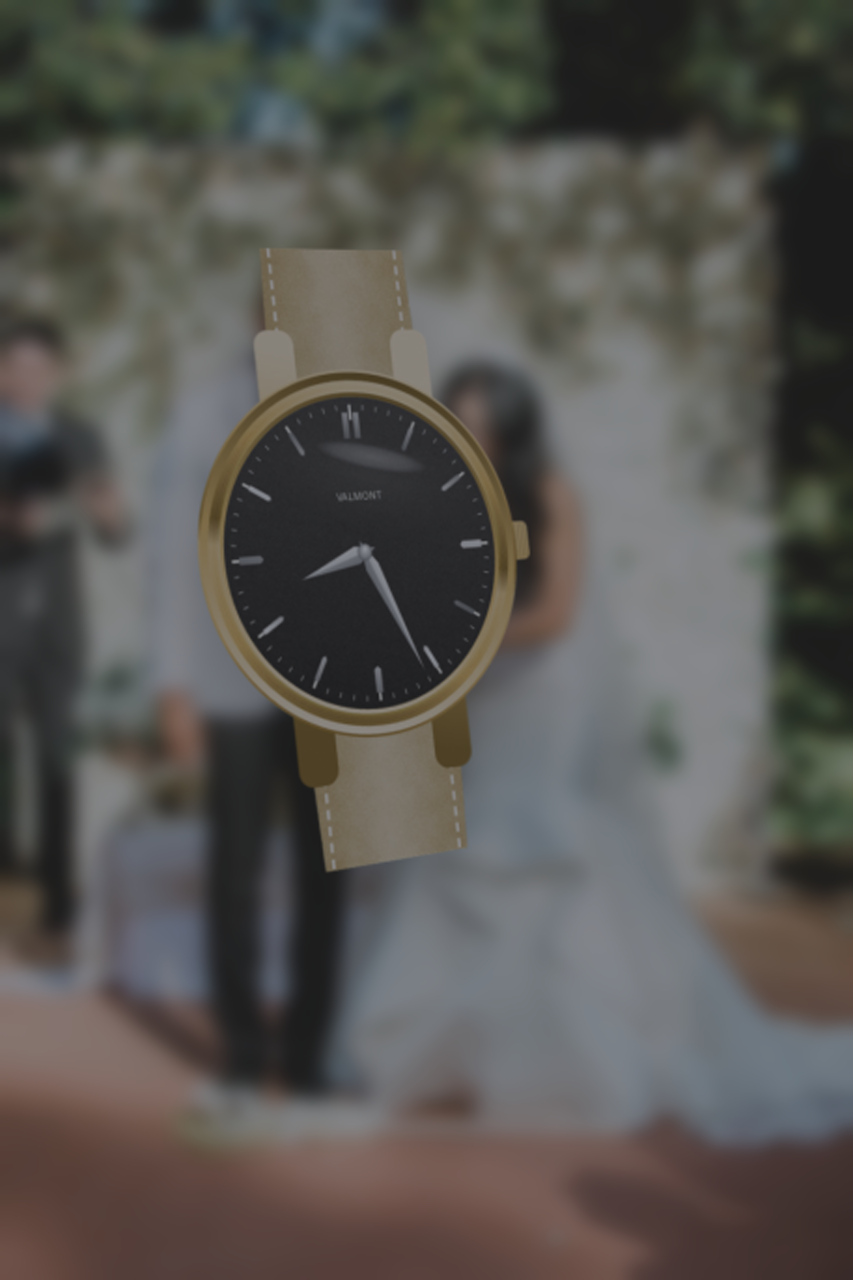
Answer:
{"hour": 8, "minute": 26}
